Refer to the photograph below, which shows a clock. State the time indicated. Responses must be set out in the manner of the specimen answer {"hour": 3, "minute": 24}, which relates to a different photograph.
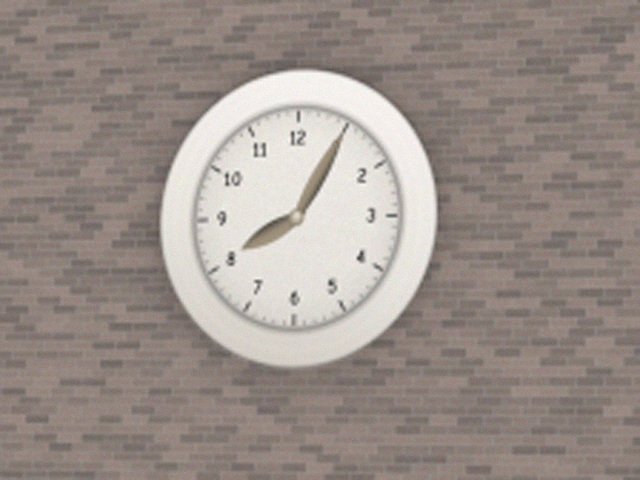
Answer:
{"hour": 8, "minute": 5}
